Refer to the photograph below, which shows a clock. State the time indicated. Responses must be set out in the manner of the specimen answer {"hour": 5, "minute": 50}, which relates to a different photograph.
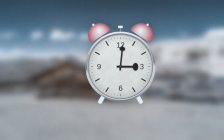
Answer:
{"hour": 3, "minute": 1}
